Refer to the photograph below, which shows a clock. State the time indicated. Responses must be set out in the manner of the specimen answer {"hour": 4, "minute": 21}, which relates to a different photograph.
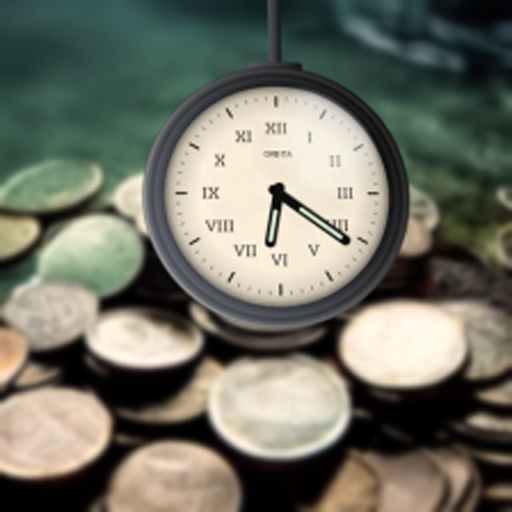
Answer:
{"hour": 6, "minute": 21}
